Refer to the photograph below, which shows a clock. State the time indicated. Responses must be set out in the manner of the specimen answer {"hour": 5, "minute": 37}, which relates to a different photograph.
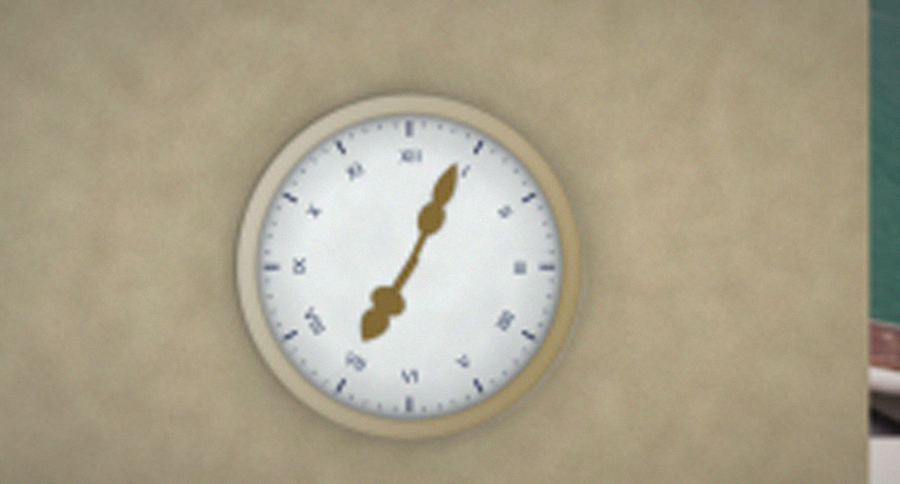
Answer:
{"hour": 7, "minute": 4}
